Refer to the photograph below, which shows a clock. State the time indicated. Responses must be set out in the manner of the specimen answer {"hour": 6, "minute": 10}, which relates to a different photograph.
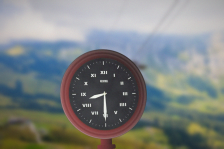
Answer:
{"hour": 8, "minute": 30}
